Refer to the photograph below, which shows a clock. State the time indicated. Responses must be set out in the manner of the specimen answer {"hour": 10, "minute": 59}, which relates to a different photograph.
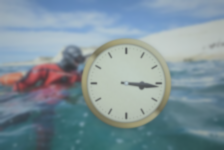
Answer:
{"hour": 3, "minute": 16}
